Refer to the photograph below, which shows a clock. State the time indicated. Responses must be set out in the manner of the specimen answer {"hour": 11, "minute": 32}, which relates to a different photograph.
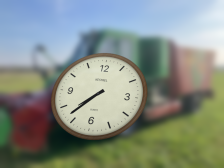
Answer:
{"hour": 7, "minute": 37}
